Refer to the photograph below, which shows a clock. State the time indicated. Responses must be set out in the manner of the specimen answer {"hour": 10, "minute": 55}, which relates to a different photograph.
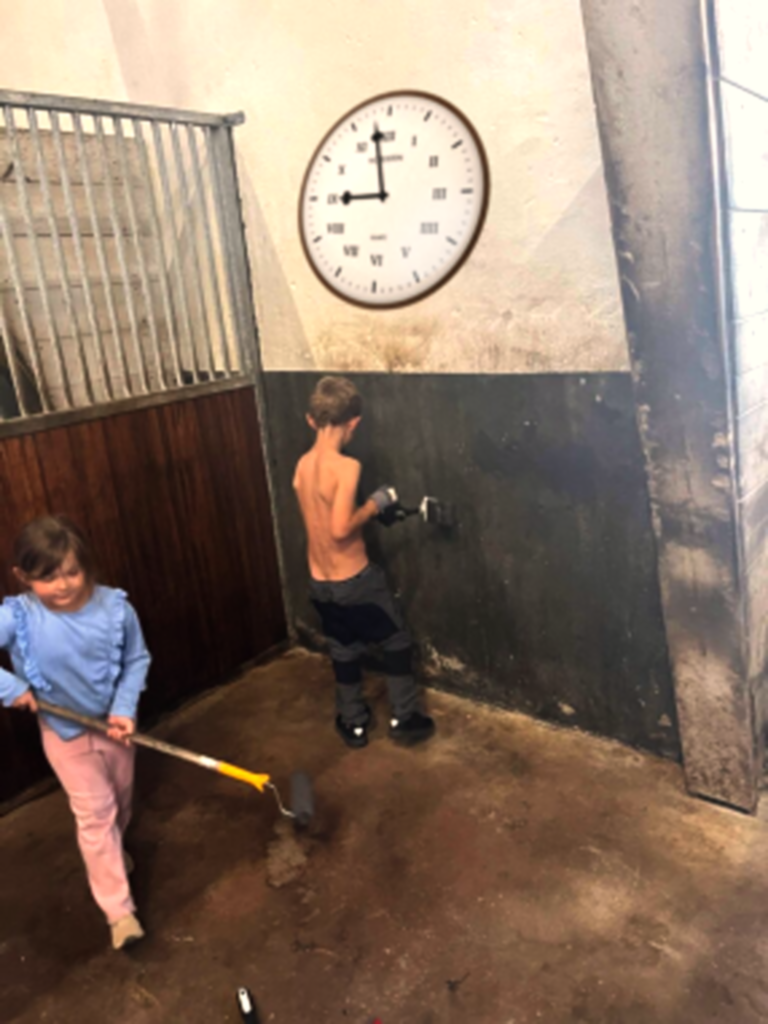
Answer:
{"hour": 8, "minute": 58}
